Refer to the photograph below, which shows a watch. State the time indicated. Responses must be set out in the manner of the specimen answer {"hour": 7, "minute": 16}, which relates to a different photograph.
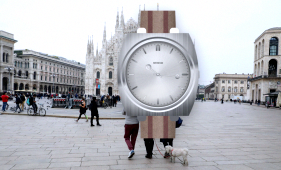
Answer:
{"hour": 10, "minute": 16}
